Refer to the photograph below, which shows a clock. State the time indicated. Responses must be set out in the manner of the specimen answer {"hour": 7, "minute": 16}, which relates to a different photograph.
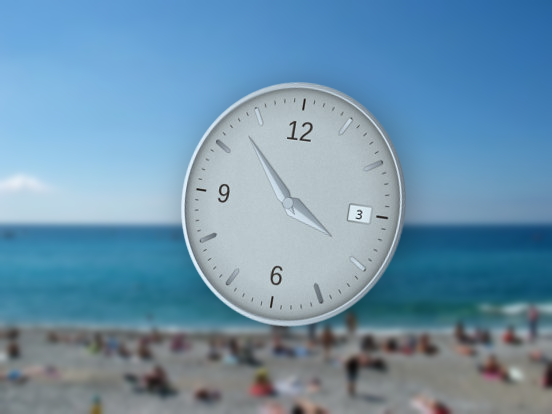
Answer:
{"hour": 3, "minute": 53}
